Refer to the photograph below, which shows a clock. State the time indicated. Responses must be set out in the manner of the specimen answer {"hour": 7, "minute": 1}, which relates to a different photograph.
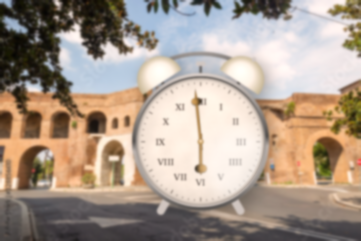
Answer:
{"hour": 5, "minute": 59}
